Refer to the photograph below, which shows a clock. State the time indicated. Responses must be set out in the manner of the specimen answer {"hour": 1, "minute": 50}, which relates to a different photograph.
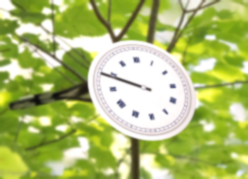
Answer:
{"hour": 9, "minute": 49}
